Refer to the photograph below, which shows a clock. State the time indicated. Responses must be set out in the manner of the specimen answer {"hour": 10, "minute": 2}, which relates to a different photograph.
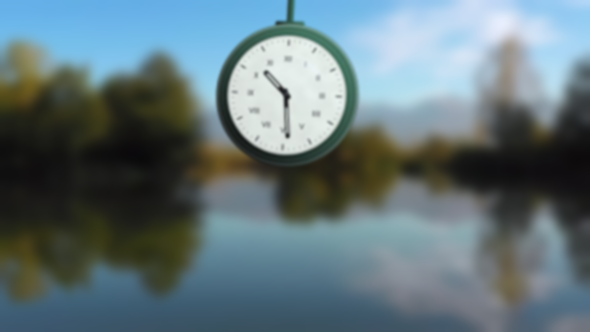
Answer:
{"hour": 10, "minute": 29}
